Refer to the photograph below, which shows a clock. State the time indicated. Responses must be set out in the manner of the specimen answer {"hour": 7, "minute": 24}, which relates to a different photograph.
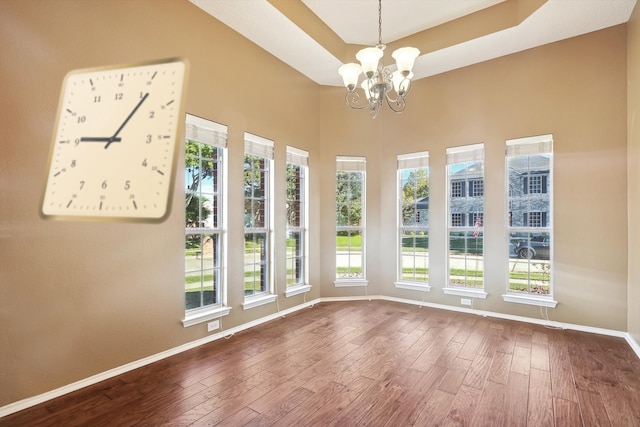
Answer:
{"hour": 9, "minute": 6}
